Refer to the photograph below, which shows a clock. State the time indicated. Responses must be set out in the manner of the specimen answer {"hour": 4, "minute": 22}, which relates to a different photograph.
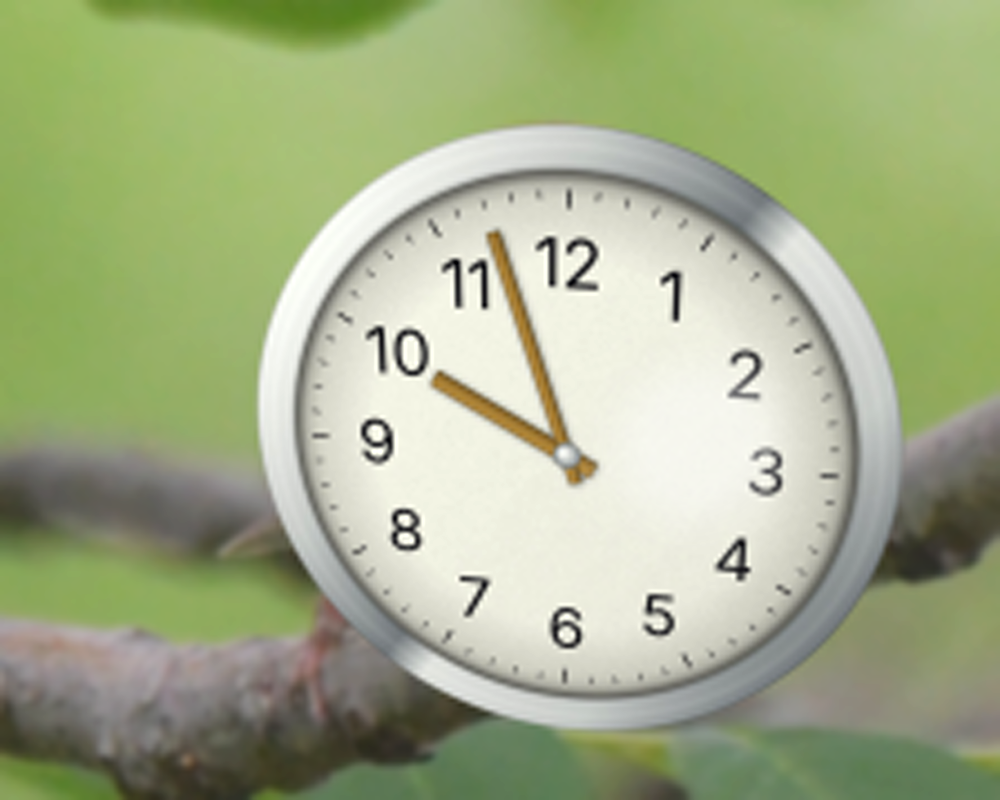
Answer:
{"hour": 9, "minute": 57}
